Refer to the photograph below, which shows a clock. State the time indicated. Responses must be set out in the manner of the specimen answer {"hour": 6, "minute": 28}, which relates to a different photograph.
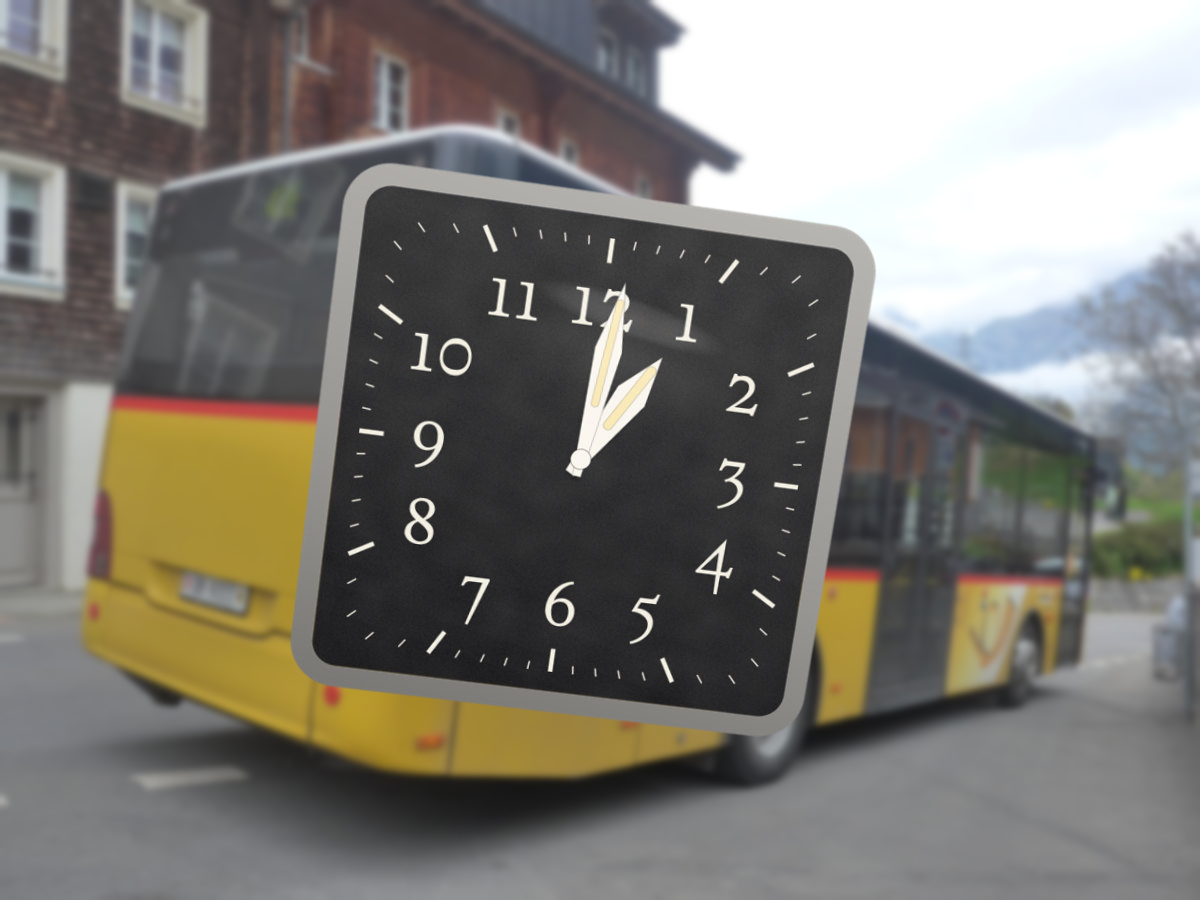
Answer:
{"hour": 1, "minute": 1}
